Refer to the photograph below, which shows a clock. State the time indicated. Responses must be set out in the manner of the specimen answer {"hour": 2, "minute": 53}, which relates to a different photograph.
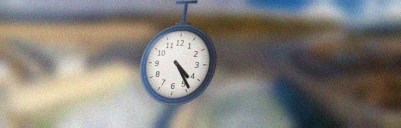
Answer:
{"hour": 4, "minute": 24}
